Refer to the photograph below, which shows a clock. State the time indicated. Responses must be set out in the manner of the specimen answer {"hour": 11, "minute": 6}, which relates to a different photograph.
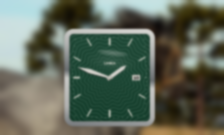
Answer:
{"hour": 1, "minute": 48}
